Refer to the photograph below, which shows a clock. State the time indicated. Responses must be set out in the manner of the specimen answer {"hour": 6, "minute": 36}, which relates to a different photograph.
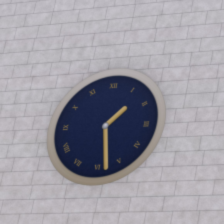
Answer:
{"hour": 1, "minute": 28}
